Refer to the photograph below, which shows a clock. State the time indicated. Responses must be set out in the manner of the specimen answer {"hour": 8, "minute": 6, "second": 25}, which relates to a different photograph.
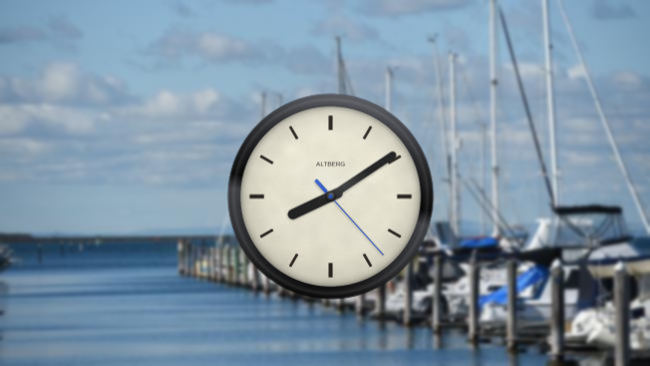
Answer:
{"hour": 8, "minute": 9, "second": 23}
